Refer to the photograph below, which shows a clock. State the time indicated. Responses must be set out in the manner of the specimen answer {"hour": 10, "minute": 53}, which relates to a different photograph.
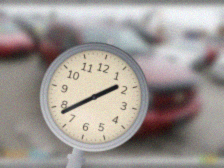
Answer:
{"hour": 1, "minute": 38}
